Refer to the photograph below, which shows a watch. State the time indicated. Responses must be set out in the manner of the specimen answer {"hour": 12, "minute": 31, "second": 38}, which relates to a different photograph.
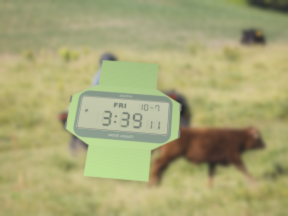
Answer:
{"hour": 3, "minute": 39, "second": 11}
